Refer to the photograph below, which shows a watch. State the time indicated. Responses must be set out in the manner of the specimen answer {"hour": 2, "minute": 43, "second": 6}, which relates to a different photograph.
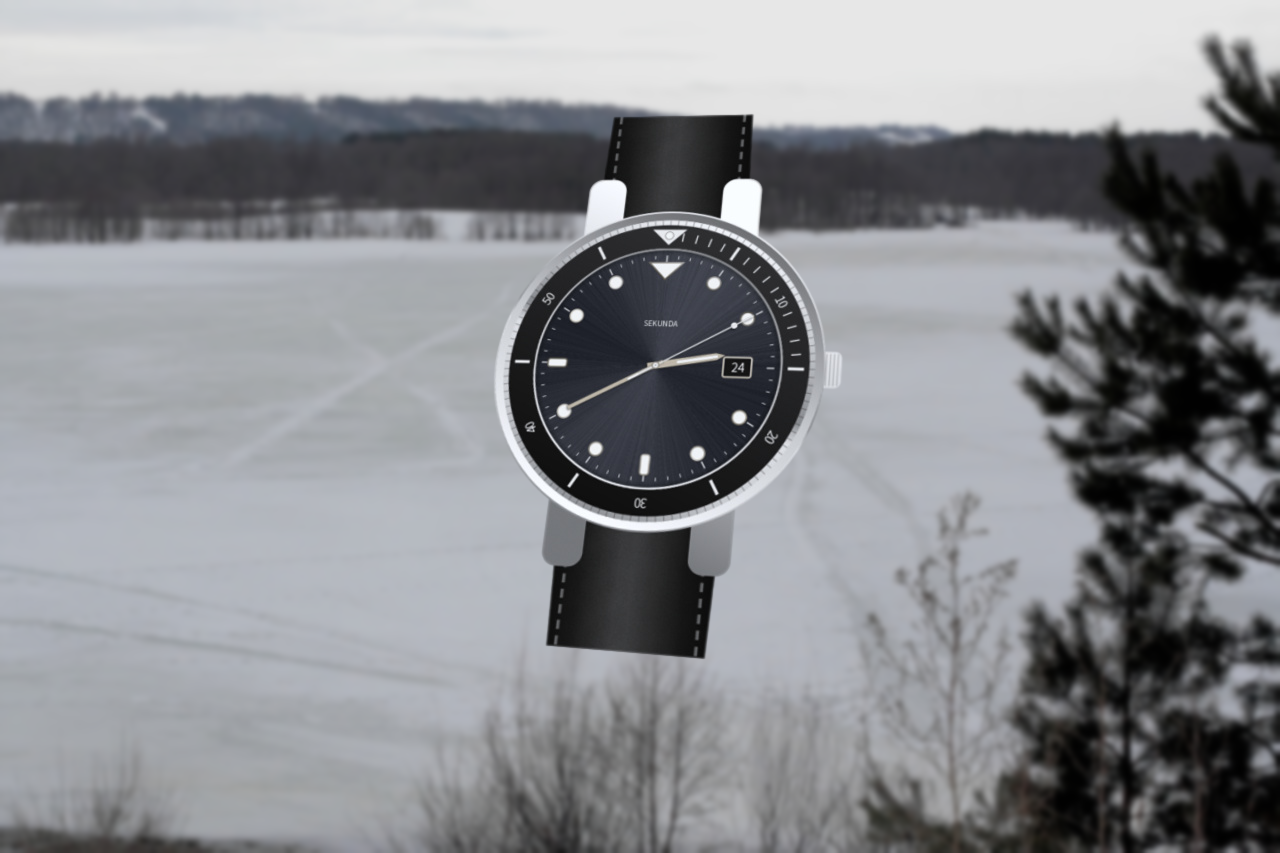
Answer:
{"hour": 2, "minute": 40, "second": 10}
